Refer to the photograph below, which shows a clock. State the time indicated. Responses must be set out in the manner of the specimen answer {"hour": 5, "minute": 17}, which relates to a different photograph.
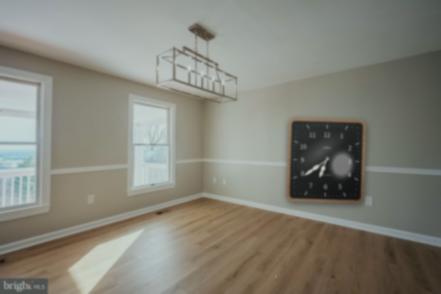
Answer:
{"hour": 6, "minute": 39}
